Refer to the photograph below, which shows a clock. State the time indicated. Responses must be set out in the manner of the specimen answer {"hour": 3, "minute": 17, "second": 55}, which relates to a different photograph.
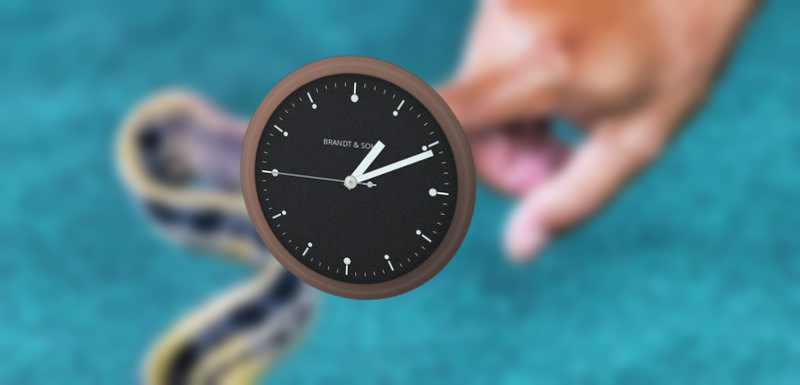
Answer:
{"hour": 1, "minute": 10, "second": 45}
